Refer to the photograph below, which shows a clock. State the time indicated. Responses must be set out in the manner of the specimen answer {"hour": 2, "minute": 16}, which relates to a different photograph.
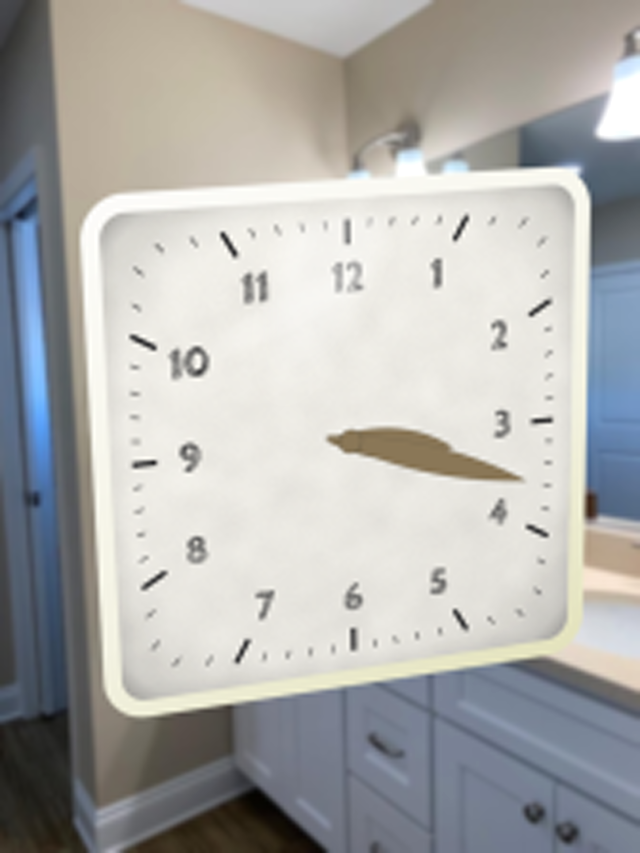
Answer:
{"hour": 3, "minute": 18}
